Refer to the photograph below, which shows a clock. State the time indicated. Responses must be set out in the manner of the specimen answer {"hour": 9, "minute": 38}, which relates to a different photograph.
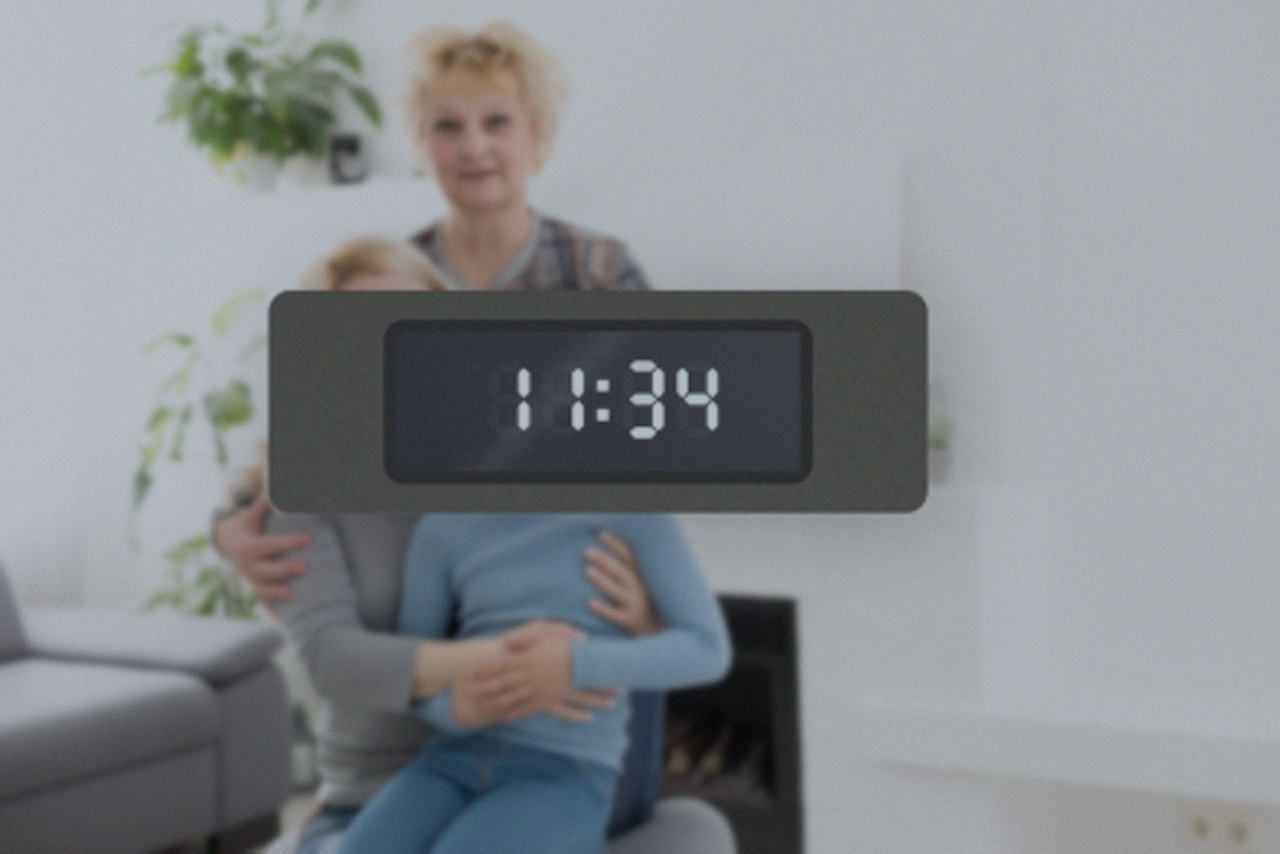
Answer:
{"hour": 11, "minute": 34}
